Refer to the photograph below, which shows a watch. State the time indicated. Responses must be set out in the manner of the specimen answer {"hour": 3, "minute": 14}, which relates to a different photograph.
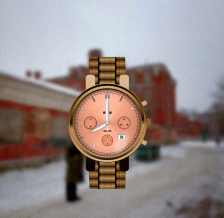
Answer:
{"hour": 8, "minute": 0}
